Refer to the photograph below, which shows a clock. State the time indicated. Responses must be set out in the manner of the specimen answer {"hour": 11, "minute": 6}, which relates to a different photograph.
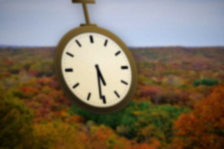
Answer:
{"hour": 5, "minute": 31}
